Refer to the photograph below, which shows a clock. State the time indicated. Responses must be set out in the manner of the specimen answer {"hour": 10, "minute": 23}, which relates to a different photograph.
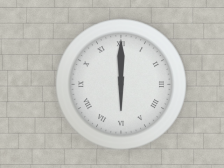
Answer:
{"hour": 6, "minute": 0}
